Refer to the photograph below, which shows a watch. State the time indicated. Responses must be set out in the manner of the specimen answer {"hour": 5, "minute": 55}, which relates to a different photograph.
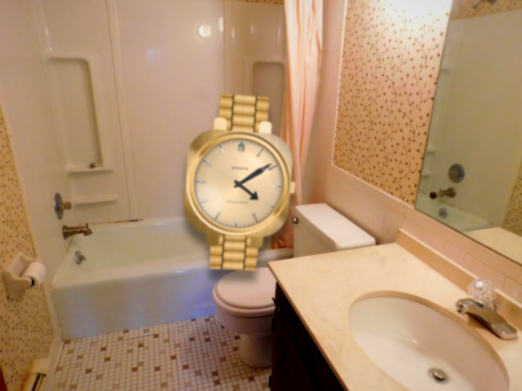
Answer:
{"hour": 4, "minute": 9}
